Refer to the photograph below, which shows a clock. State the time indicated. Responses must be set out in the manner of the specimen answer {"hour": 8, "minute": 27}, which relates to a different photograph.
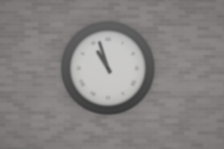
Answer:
{"hour": 10, "minute": 57}
